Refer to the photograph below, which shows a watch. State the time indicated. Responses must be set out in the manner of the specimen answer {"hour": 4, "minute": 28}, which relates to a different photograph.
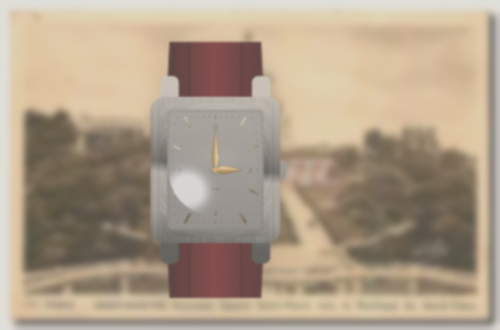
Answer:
{"hour": 3, "minute": 0}
